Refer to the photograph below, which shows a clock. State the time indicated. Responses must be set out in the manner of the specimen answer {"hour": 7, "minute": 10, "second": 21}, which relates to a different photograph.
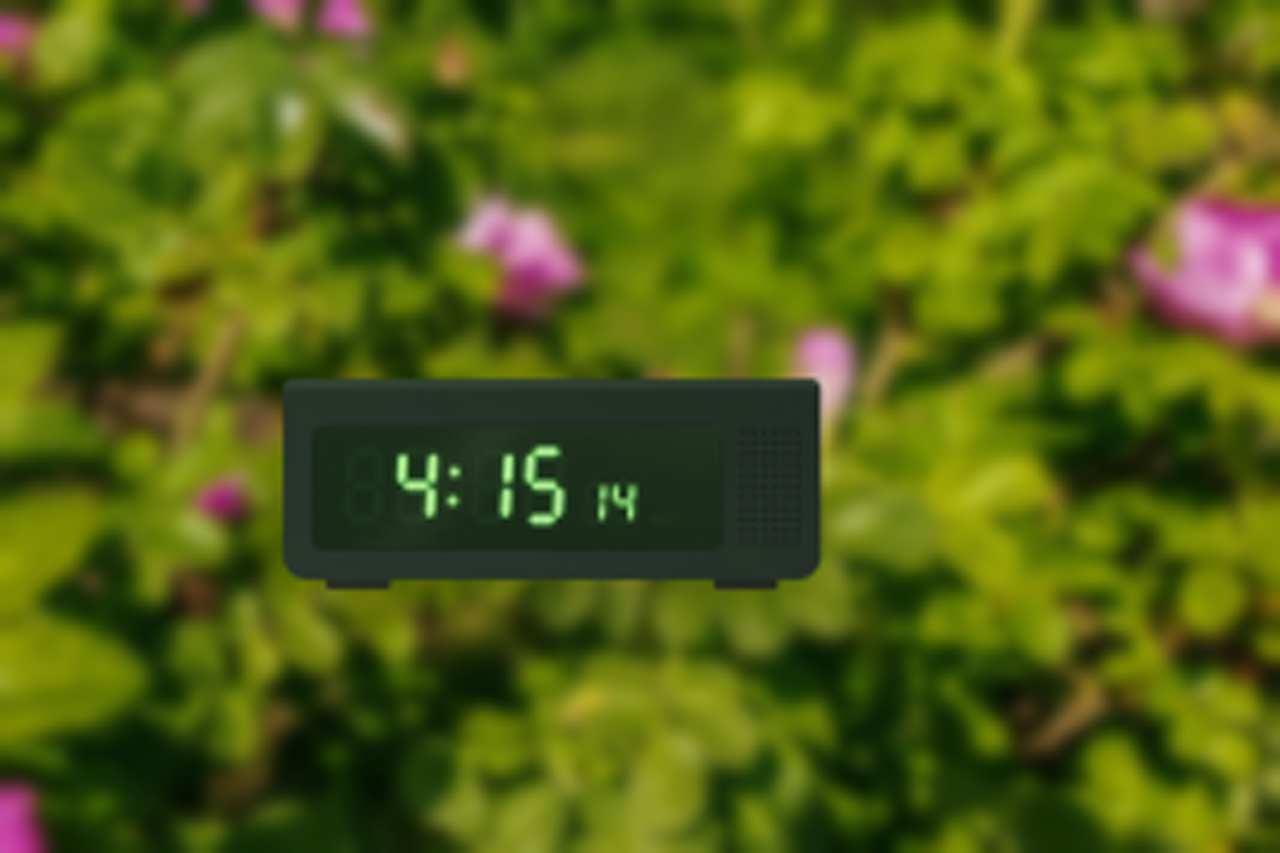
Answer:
{"hour": 4, "minute": 15, "second": 14}
